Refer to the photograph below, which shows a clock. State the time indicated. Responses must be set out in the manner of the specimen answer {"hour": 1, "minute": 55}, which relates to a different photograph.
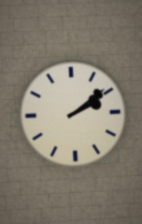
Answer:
{"hour": 2, "minute": 9}
